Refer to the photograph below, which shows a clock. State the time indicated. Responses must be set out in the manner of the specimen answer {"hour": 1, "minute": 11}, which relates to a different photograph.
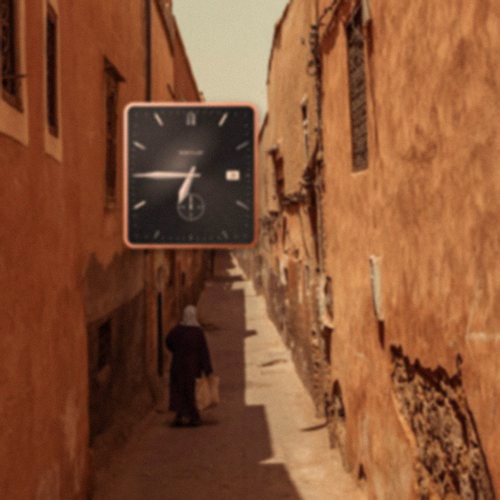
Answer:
{"hour": 6, "minute": 45}
